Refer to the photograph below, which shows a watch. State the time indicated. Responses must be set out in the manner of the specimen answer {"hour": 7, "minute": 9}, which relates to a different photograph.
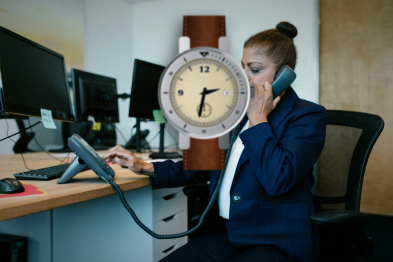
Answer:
{"hour": 2, "minute": 32}
